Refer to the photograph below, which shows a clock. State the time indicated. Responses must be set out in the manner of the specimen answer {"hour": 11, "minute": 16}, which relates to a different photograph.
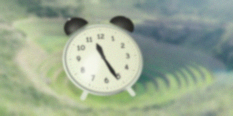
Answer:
{"hour": 11, "minute": 26}
